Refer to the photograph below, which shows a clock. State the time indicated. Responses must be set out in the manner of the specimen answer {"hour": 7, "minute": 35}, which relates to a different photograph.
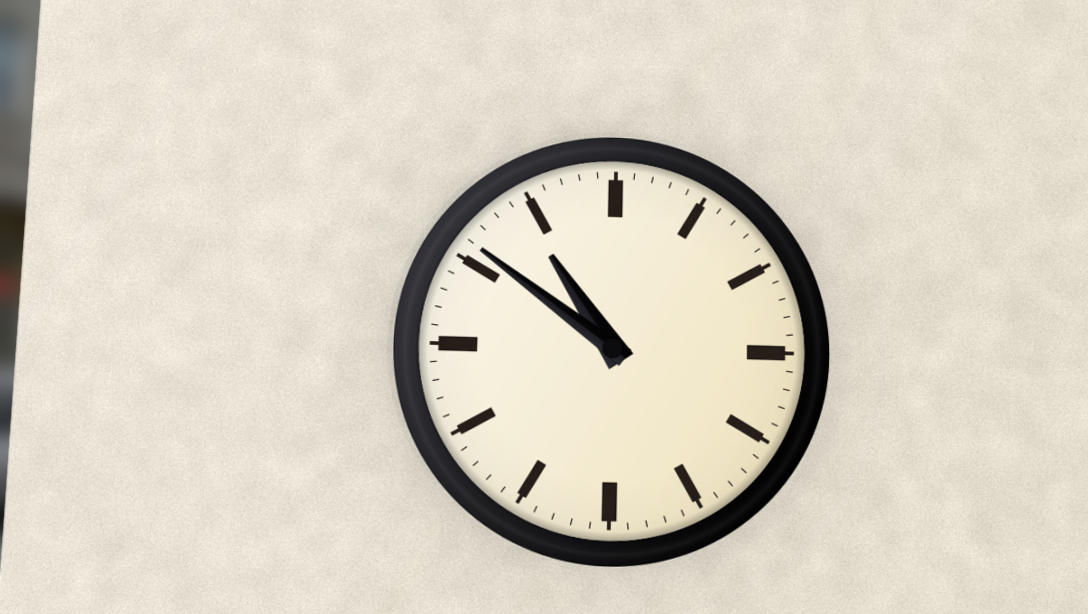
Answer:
{"hour": 10, "minute": 51}
